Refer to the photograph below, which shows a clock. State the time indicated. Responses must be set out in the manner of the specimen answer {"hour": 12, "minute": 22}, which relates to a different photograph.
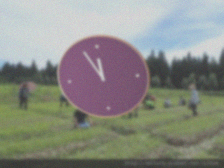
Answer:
{"hour": 11, "minute": 56}
